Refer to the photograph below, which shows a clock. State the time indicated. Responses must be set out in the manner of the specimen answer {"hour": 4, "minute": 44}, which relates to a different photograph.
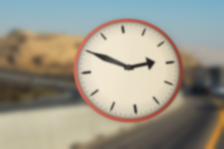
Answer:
{"hour": 2, "minute": 50}
